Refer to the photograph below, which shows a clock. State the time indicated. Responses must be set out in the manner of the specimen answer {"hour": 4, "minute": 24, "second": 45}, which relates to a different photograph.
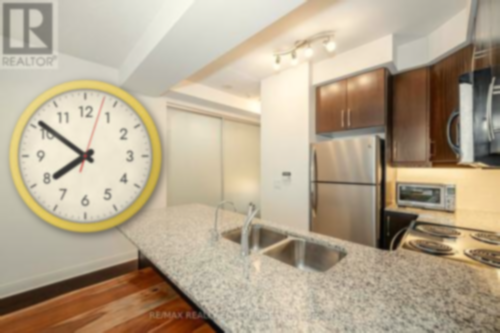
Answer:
{"hour": 7, "minute": 51, "second": 3}
